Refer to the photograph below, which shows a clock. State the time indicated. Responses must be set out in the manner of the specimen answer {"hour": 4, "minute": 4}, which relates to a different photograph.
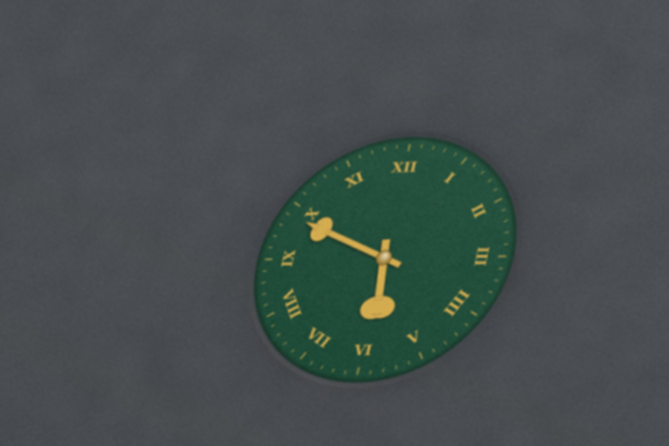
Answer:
{"hour": 5, "minute": 49}
